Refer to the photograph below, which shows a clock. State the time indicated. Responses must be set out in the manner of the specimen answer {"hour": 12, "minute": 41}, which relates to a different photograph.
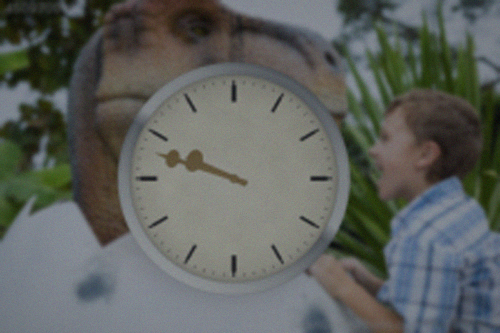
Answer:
{"hour": 9, "minute": 48}
